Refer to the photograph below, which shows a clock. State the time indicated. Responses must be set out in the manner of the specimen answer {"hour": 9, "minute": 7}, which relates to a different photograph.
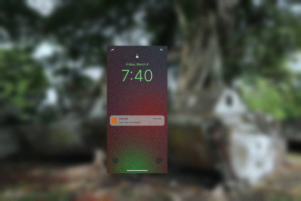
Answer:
{"hour": 7, "minute": 40}
